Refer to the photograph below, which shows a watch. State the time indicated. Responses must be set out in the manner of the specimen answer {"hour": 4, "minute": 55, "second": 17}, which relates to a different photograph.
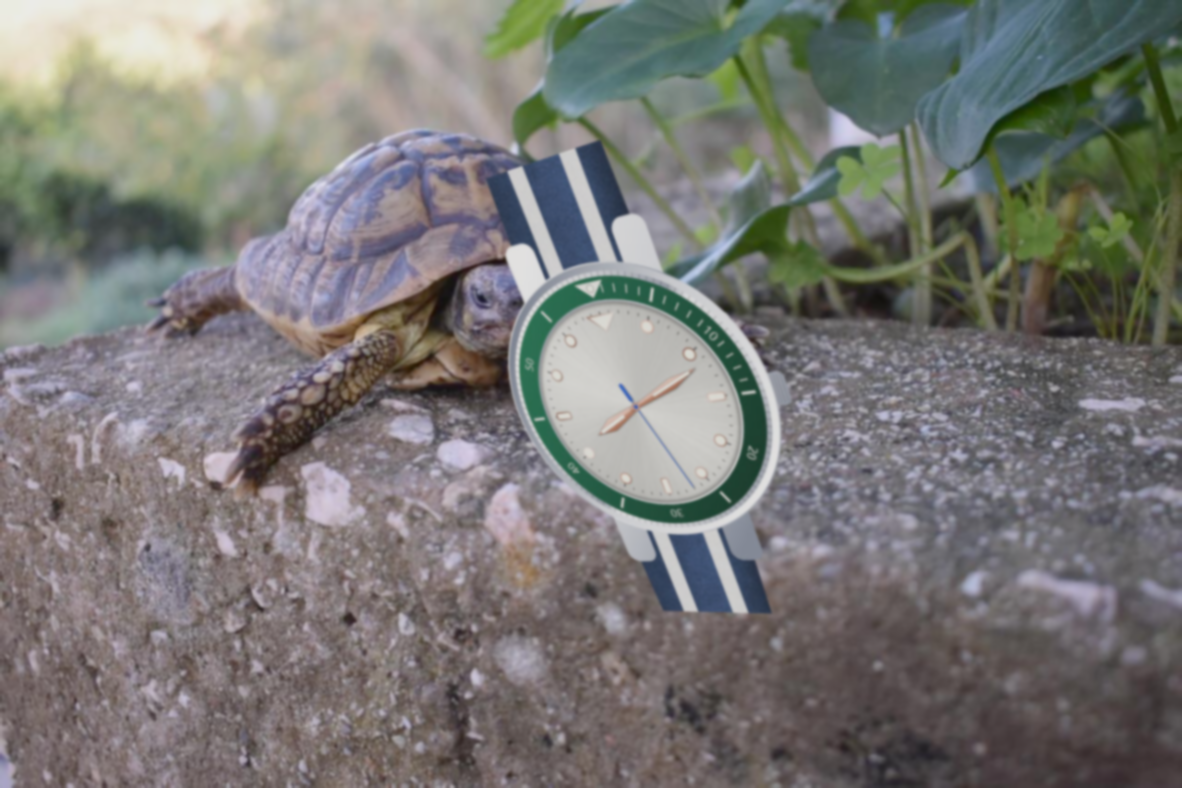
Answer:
{"hour": 8, "minute": 11, "second": 27}
